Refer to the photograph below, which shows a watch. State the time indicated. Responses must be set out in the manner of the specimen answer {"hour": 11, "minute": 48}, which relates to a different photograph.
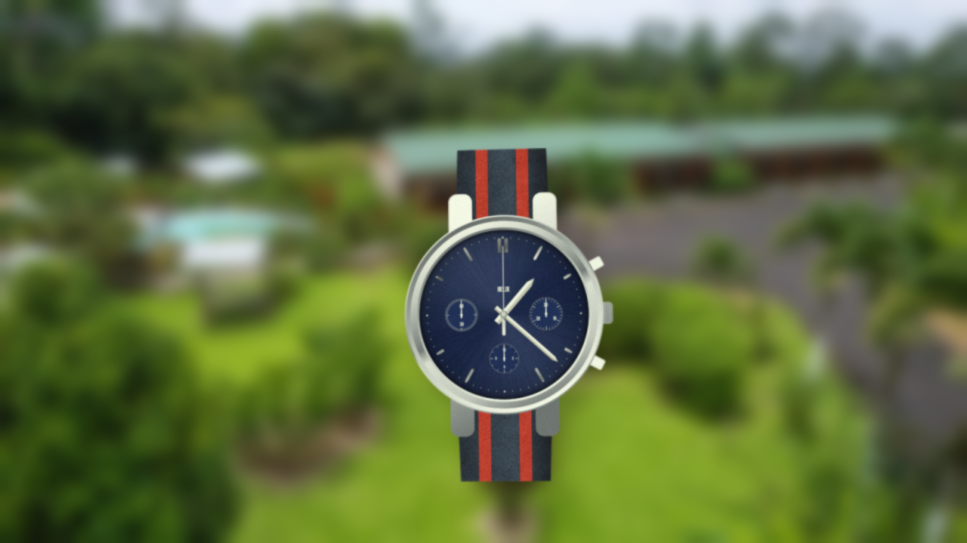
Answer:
{"hour": 1, "minute": 22}
